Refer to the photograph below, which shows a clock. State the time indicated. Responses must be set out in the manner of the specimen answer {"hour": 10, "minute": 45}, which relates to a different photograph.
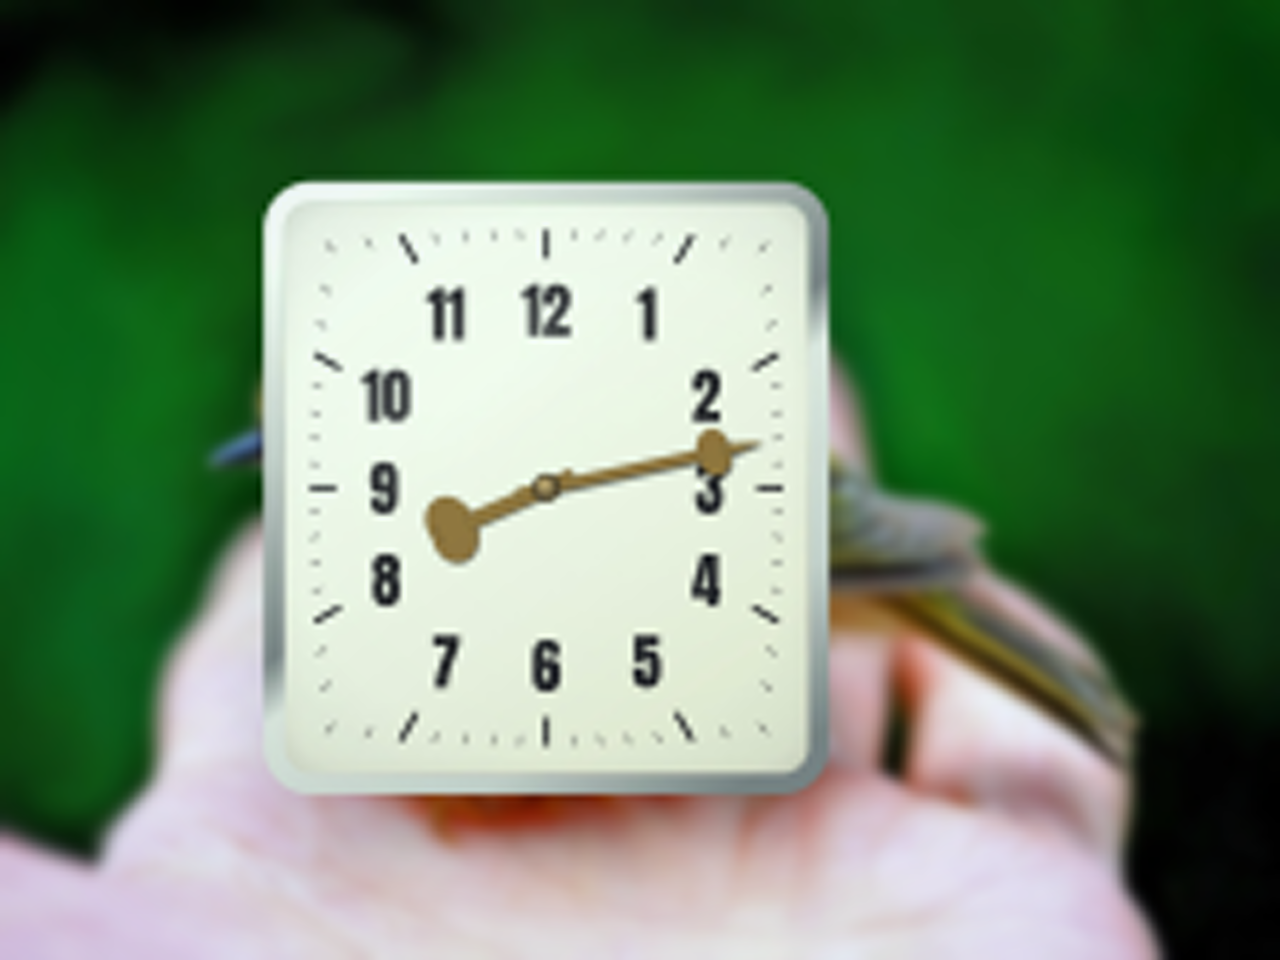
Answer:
{"hour": 8, "minute": 13}
